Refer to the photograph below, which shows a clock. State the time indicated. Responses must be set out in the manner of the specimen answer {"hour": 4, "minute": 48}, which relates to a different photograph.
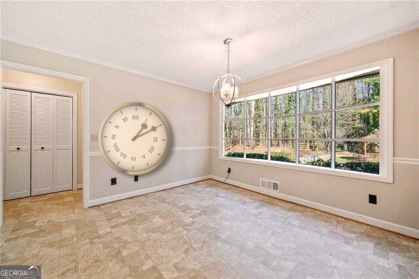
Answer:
{"hour": 1, "minute": 10}
